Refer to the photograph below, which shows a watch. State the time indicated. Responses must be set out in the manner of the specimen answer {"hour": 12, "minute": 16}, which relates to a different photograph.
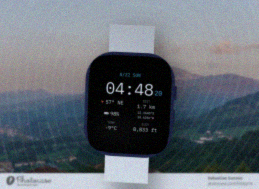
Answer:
{"hour": 4, "minute": 48}
